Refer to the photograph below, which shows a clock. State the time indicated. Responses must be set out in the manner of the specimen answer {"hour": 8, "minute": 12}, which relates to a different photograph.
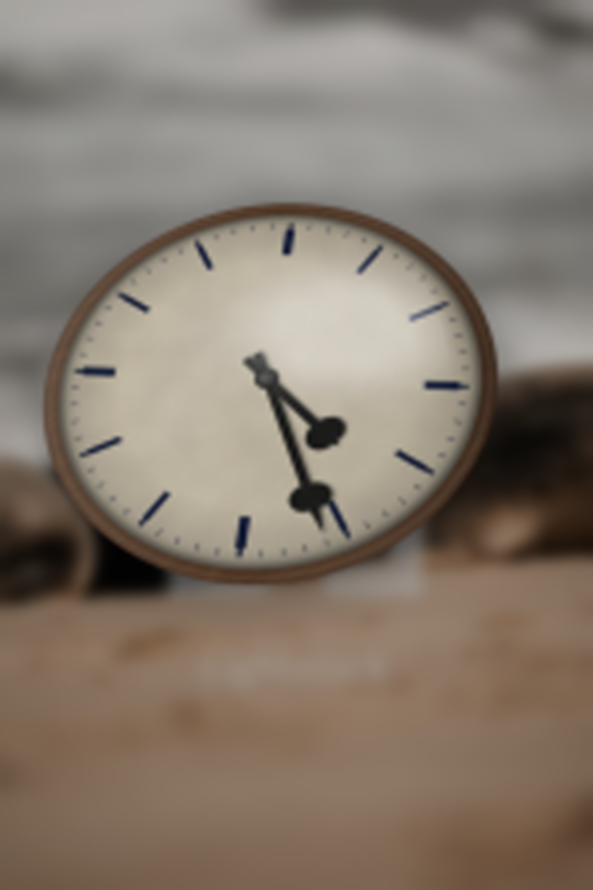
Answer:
{"hour": 4, "minute": 26}
